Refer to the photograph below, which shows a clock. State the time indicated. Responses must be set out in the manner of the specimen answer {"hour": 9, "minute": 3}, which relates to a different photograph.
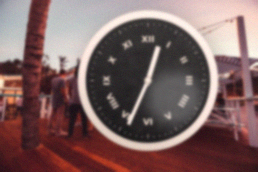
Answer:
{"hour": 12, "minute": 34}
